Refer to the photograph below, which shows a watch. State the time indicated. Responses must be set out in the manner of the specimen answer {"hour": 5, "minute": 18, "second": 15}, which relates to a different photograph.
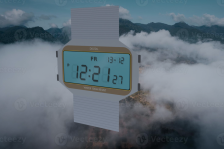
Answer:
{"hour": 12, "minute": 21, "second": 27}
